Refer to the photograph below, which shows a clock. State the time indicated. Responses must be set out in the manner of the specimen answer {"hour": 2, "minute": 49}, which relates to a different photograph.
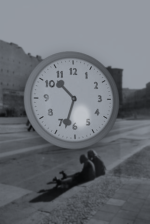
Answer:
{"hour": 10, "minute": 33}
